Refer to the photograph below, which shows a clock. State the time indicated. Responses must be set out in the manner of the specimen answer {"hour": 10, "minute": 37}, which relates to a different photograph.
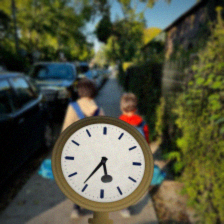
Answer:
{"hour": 5, "minute": 36}
